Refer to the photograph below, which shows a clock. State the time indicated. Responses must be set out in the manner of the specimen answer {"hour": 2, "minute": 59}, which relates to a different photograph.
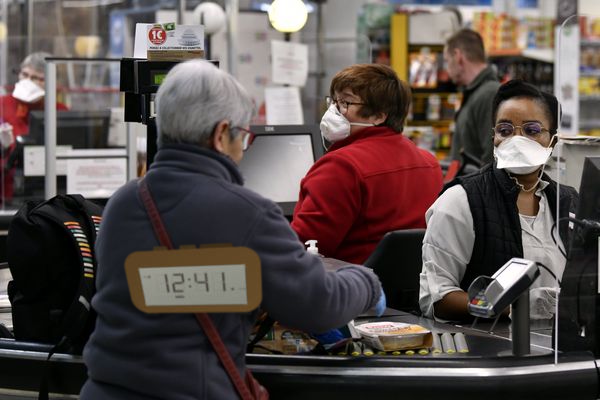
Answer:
{"hour": 12, "minute": 41}
